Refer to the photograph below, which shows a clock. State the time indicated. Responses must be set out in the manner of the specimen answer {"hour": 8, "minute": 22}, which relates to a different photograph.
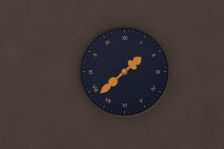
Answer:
{"hour": 1, "minute": 38}
